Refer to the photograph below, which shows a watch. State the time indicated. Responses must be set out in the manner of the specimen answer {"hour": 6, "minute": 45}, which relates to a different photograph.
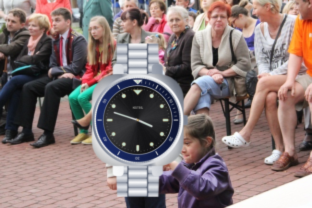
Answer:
{"hour": 3, "minute": 48}
